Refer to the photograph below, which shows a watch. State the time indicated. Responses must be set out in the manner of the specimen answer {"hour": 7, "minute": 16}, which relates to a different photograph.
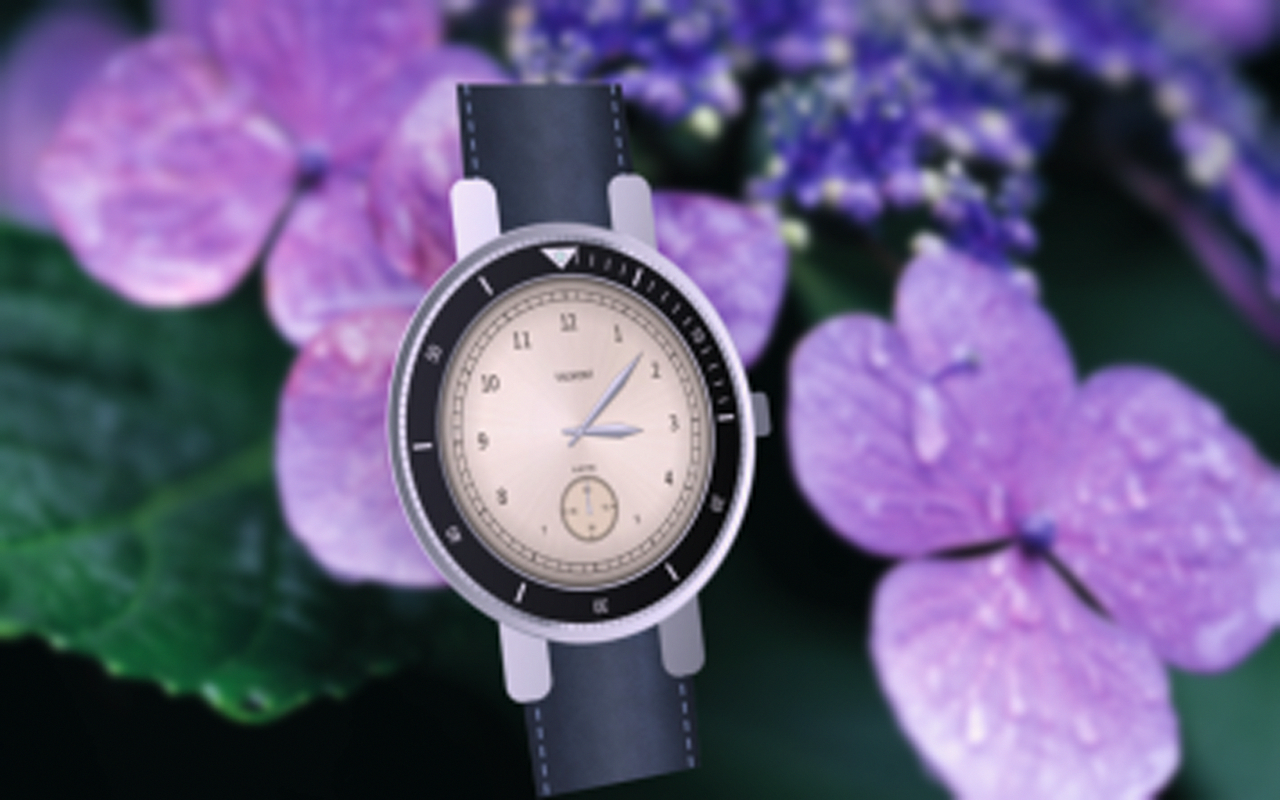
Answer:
{"hour": 3, "minute": 8}
